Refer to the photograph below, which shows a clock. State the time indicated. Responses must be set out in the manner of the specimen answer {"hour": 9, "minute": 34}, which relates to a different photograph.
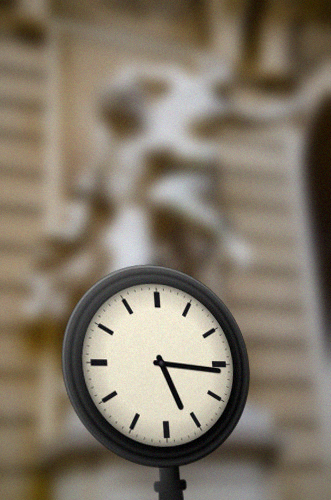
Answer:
{"hour": 5, "minute": 16}
